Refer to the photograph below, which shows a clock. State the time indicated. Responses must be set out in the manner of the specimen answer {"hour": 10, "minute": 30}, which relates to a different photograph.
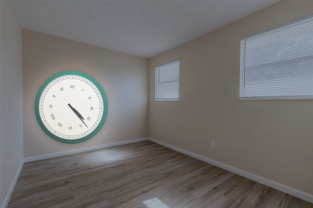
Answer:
{"hour": 4, "minute": 23}
